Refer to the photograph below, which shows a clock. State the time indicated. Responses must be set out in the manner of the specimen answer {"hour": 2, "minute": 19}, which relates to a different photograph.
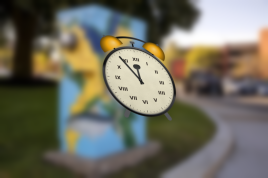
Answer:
{"hour": 11, "minute": 54}
